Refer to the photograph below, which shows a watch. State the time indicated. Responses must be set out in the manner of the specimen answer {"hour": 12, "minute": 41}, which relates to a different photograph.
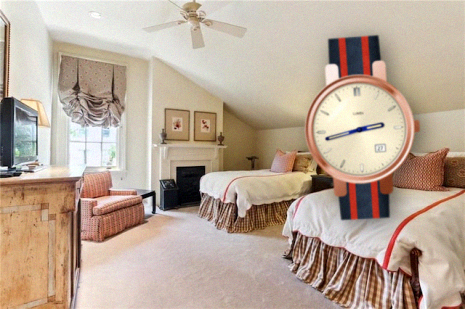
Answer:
{"hour": 2, "minute": 43}
